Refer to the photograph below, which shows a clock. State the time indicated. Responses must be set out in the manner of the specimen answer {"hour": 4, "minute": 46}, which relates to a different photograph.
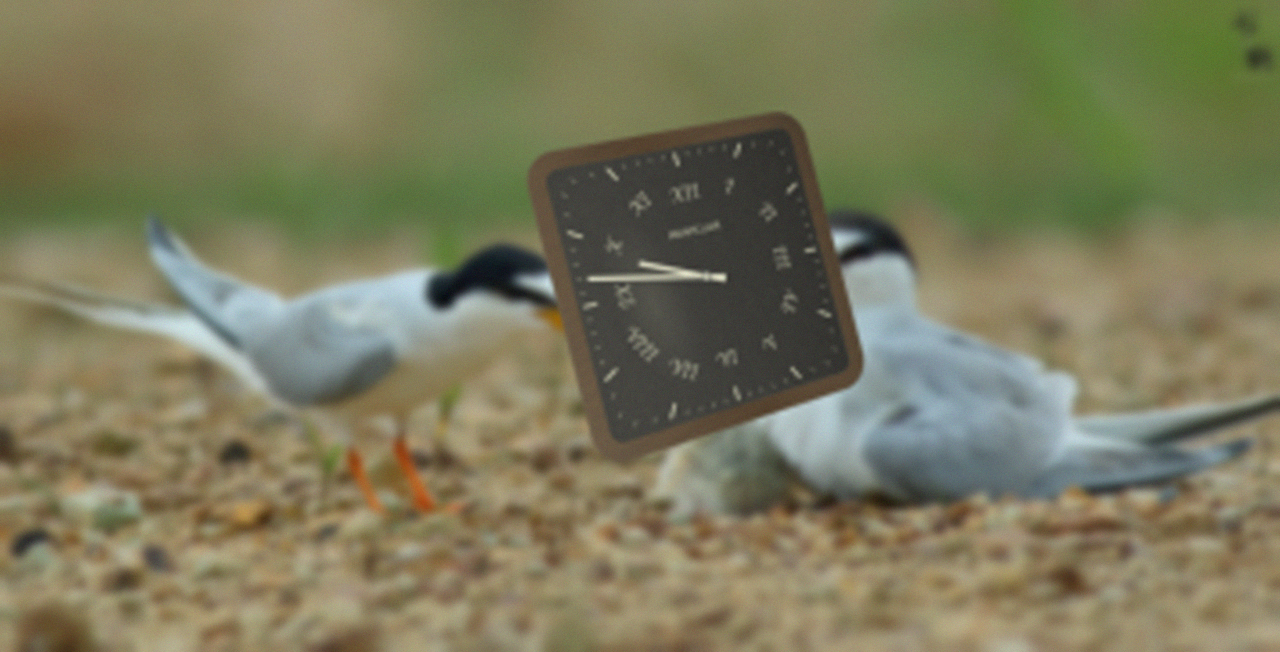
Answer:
{"hour": 9, "minute": 47}
